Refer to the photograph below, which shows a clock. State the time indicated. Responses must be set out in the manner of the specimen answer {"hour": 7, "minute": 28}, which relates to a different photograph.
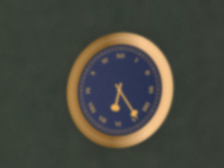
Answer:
{"hour": 6, "minute": 24}
